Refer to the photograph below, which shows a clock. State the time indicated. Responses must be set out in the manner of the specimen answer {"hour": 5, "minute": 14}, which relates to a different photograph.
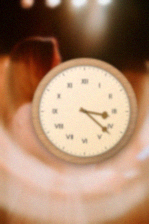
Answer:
{"hour": 3, "minute": 22}
